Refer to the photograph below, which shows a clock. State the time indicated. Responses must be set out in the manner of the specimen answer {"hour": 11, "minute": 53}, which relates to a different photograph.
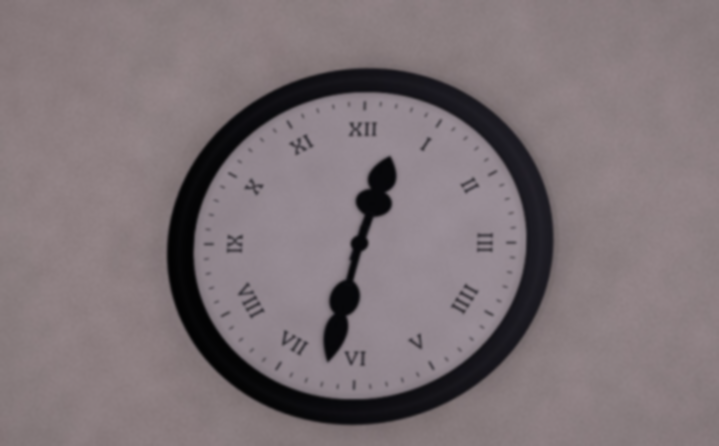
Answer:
{"hour": 12, "minute": 32}
